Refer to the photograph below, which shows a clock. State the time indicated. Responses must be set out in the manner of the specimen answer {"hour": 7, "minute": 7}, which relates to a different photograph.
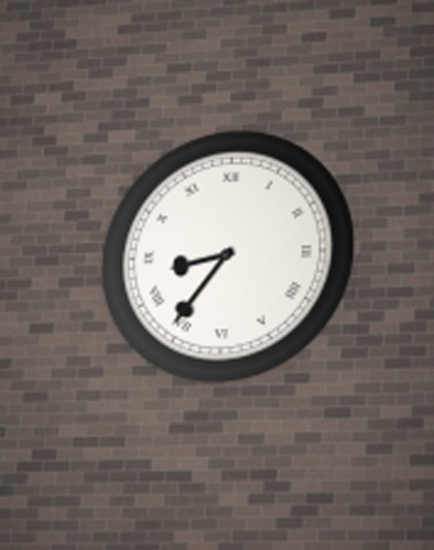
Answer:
{"hour": 8, "minute": 36}
